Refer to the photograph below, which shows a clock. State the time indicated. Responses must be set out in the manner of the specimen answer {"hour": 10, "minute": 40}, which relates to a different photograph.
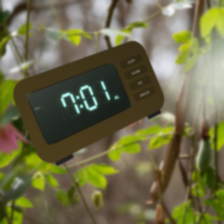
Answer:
{"hour": 7, "minute": 1}
